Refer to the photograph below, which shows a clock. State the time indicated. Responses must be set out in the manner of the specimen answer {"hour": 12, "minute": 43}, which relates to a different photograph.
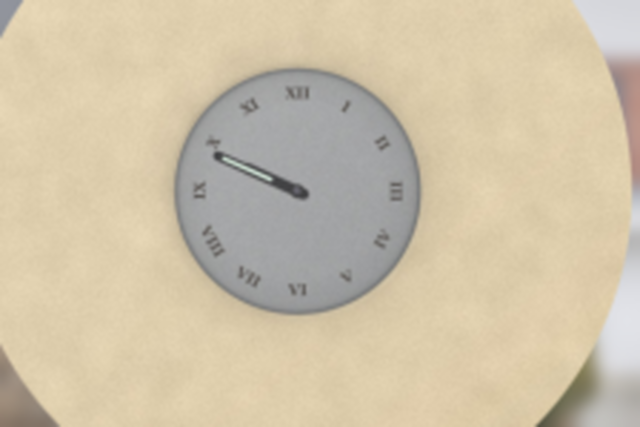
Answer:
{"hour": 9, "minute": 49}
